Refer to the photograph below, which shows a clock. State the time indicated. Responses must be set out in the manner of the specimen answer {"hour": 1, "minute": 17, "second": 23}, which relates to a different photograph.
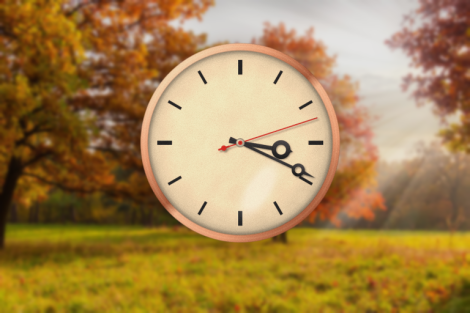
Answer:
{"hour": 3, "minute": 19, "second": 12}
